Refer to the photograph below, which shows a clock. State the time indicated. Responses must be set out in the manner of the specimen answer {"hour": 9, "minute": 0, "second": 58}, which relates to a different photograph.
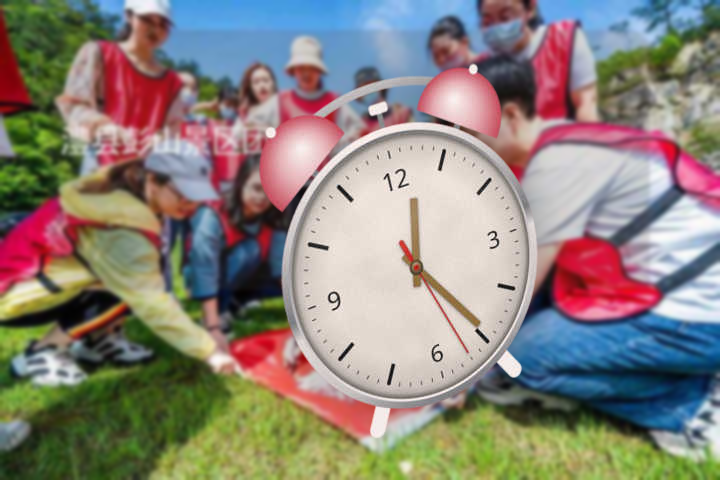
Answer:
{"hour": 12, "minute": 24, "second": 27}
